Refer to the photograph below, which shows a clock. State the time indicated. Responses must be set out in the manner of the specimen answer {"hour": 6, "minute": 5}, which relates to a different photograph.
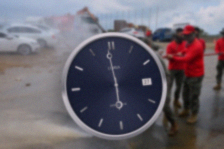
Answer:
{"hour": 5, "minute": 59}
